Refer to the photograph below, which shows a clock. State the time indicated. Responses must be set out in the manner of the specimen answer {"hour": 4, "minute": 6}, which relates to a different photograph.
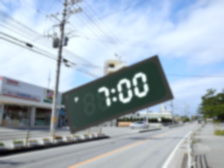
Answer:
{"hour": 7, "minute": 0}
